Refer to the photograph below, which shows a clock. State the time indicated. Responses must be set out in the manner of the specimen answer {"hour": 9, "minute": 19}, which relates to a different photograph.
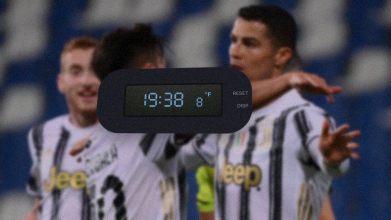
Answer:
{"hour": 19, "minute": 38}
